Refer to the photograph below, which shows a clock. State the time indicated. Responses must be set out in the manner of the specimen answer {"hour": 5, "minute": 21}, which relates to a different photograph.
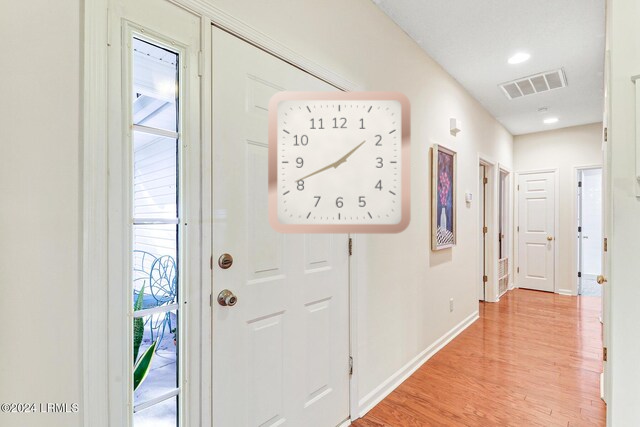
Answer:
{"hour": 1, "minute": 41}
